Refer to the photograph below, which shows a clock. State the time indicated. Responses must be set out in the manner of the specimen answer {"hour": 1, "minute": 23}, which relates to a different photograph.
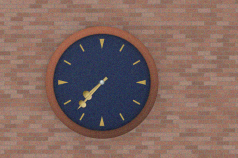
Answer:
{"hour": 7, "minute": 37}
